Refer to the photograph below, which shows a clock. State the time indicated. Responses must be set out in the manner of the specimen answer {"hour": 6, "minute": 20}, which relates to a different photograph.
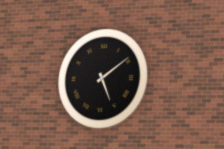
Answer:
{"hour": 5, "minute": 9}
